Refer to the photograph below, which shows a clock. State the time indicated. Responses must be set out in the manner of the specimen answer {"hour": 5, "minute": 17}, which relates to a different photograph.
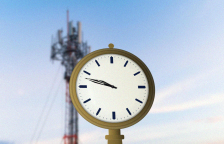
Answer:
{"hour": 9, "minute": 48}
